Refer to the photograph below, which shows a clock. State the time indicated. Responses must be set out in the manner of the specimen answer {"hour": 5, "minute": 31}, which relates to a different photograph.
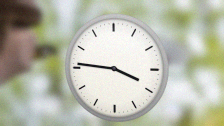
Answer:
{"hour": 3, "minute": 46}
